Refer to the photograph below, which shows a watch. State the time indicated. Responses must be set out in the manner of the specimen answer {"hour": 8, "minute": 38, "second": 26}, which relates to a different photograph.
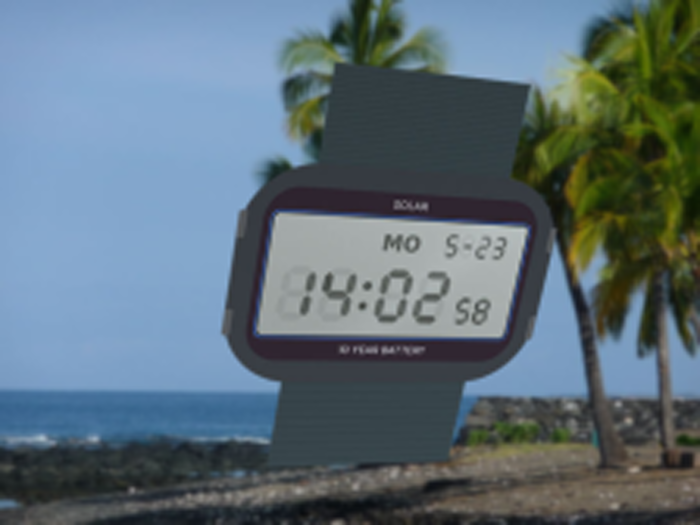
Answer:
{"hour": 14, "minute": 2, "second": 58}
